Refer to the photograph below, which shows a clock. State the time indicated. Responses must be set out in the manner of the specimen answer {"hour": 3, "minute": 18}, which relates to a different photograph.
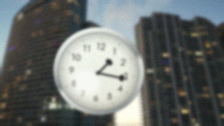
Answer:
{"hour": 1, "minute": 16}
